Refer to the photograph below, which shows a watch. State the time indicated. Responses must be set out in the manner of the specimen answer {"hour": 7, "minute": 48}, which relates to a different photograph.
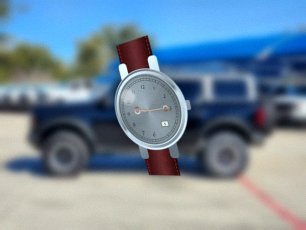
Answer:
{"hour": 9, "minute": 15}
